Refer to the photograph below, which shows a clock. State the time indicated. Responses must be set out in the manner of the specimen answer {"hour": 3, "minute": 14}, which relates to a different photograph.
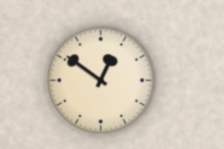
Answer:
{"hour": 12, "minute": 51}
